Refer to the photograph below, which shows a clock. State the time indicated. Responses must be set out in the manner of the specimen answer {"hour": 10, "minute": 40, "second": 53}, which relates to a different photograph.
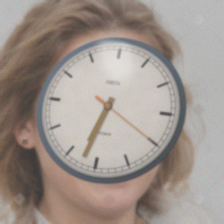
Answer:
{"hour": 6, "minute": 32, "second": 20}
